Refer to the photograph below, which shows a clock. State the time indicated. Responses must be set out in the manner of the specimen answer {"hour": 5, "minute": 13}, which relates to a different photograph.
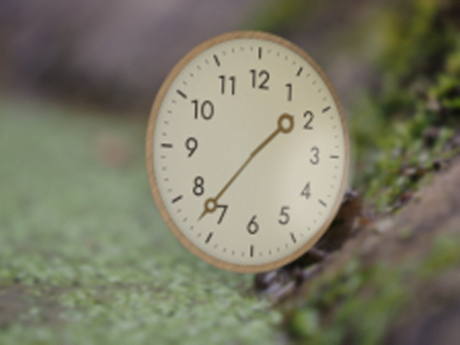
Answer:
{"hour": 1, "minute": 37}
